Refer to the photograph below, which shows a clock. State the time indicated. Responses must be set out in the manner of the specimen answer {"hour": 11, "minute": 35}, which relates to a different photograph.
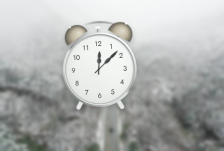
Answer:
{"hour": 12, "minute": 8}
